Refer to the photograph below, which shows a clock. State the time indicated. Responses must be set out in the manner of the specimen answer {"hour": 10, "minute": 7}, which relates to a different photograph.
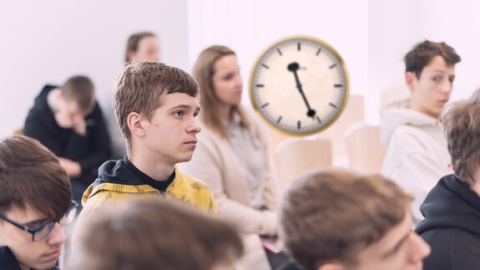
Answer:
{"hour": 11, "minute": 26}
